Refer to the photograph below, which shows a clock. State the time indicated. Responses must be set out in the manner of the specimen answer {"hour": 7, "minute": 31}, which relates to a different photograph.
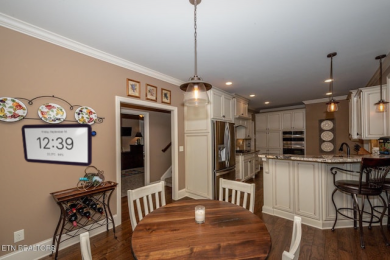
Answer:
{"hour": 12, "minute": 39}
